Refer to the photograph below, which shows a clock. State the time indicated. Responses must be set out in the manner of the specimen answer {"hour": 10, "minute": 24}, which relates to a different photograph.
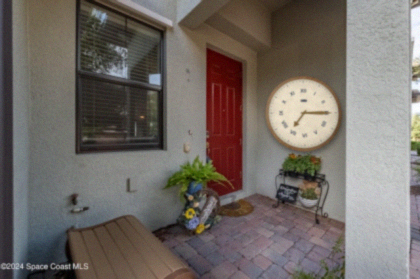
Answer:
{"hour": 7, "minute": 15}
